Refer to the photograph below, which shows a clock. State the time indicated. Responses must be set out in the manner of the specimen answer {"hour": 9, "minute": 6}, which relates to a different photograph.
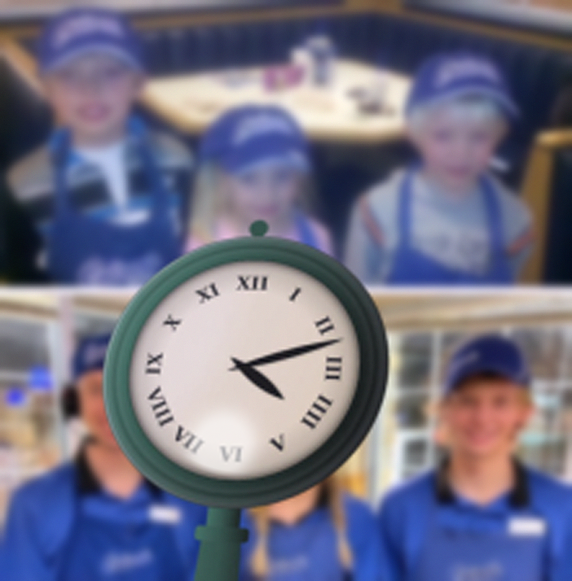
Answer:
{"hour": 4, "minute": 12}
